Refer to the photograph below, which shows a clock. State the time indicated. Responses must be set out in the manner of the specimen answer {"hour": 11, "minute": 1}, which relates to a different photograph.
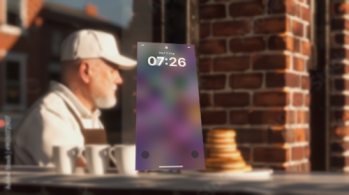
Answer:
{"hour": 7, "minute": 26}
